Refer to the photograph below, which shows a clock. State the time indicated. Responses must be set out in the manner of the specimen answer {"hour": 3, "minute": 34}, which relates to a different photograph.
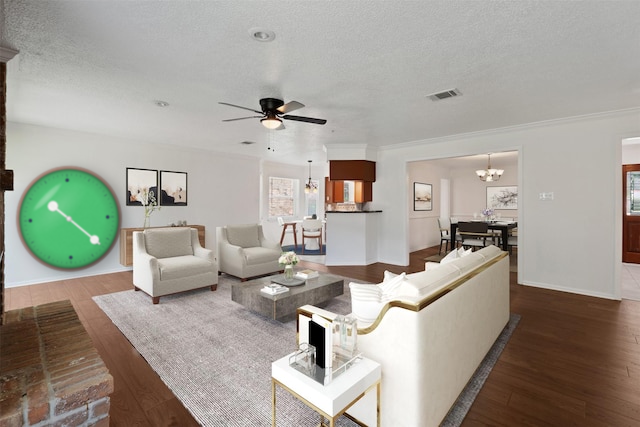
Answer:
{"hour": 10, "minute": 22}
